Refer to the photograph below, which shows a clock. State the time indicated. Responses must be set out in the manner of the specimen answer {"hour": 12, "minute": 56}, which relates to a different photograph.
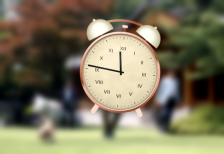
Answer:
{"hour": 11, "minute": 46}
